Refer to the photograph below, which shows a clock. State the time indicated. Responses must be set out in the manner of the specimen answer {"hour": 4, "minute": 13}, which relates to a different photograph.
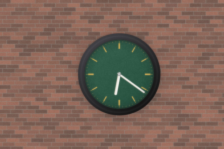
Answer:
{"hour": 6, "minute": 21}
